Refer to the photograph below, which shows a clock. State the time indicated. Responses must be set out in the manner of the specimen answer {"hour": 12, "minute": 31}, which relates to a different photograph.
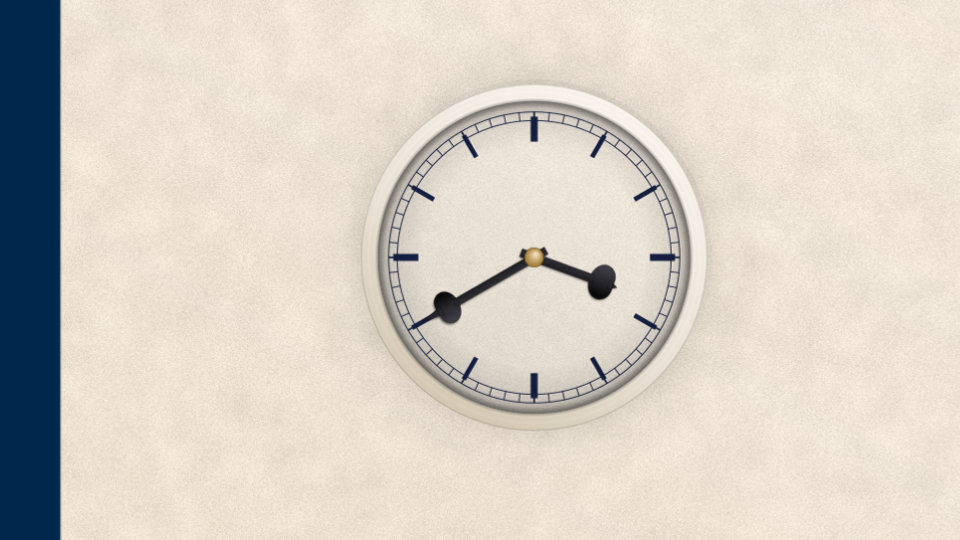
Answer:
{"hour": 3, "minute": 40}
